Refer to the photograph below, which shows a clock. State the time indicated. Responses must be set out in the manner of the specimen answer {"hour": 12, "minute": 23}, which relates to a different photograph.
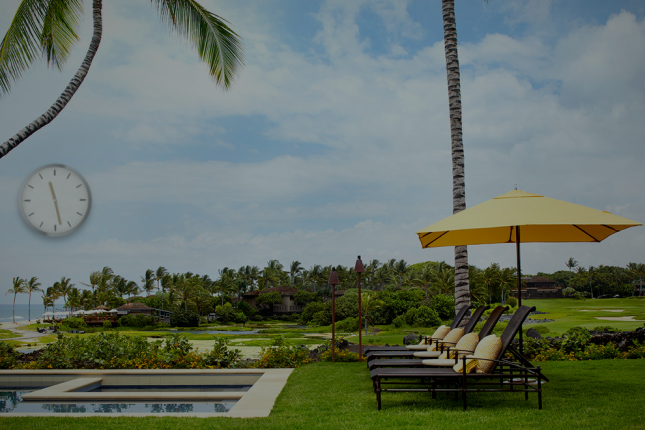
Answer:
{"hour": 11, "minute": 28}
